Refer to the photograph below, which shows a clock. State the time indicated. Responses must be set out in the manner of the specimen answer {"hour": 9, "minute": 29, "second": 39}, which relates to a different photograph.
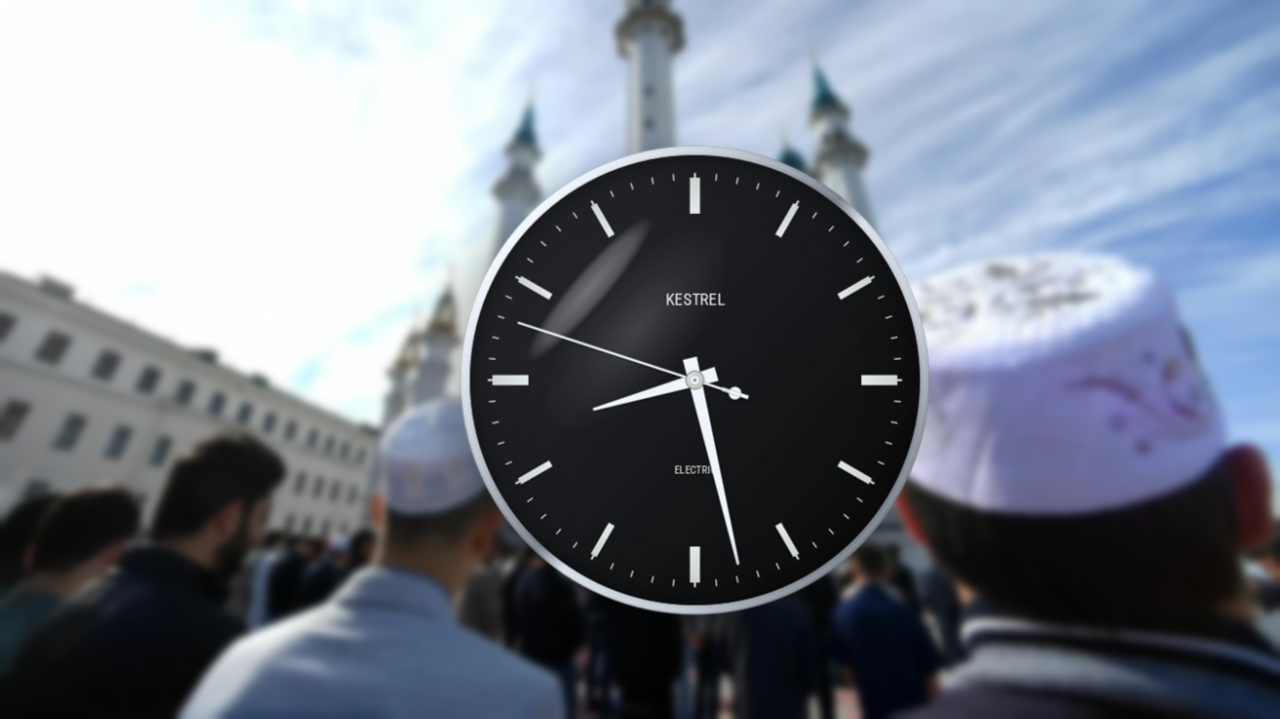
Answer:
{"hour": 8, "minute": 27, "second": 48}
